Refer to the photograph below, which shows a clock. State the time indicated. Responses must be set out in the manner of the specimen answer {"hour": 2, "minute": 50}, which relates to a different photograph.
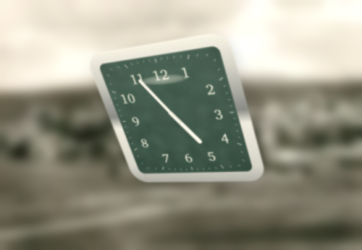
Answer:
{"hour": 4, "minute": 55}
